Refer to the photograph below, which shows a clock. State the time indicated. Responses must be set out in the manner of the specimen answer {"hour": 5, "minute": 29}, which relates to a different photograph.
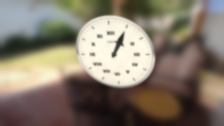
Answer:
{"hour": 1, "minute": 5}
